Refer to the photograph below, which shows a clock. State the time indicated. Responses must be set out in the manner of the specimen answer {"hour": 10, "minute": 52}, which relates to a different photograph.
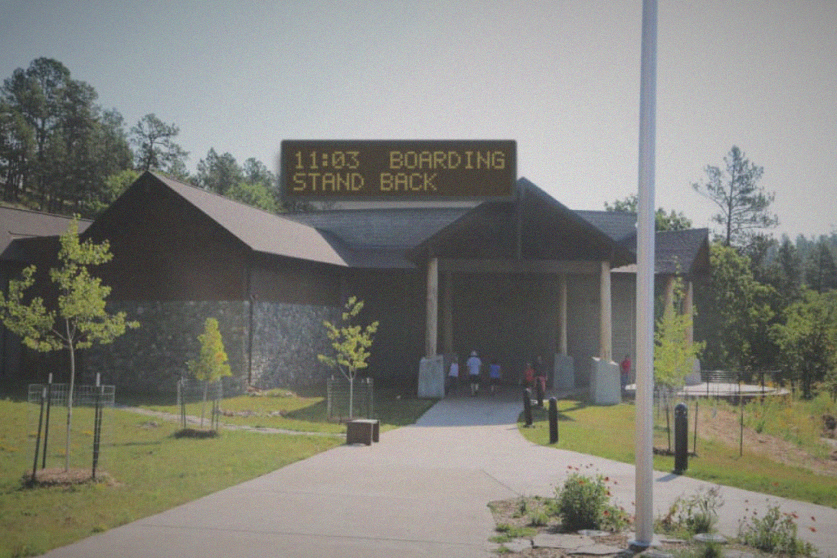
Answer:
{"hour": 11, "minute": 3}
